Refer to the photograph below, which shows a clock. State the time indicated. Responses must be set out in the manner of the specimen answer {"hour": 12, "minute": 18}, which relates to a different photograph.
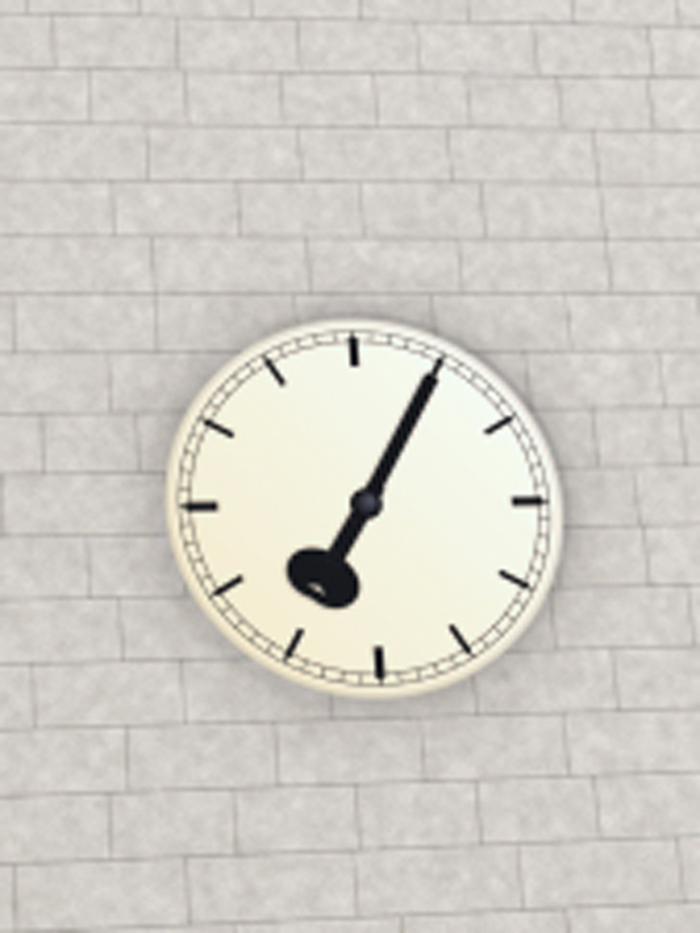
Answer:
{"hour": 7, "minute": 5}
